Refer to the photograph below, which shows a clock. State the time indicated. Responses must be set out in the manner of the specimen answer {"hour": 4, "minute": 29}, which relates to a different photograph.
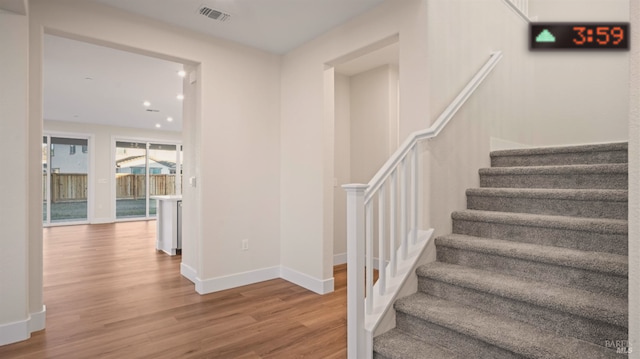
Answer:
{"hour": 3, "minute": 59}
